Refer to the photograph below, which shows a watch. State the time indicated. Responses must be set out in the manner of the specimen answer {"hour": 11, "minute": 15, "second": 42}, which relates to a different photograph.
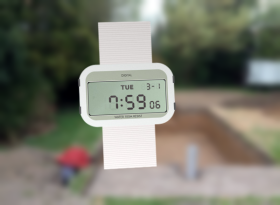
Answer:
{"hour": 7, "minute": 59, "second": 6}
